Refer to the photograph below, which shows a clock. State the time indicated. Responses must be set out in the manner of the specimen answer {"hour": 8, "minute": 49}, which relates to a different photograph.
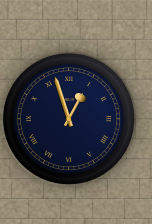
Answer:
{"hour": 12, "minute": 57}
